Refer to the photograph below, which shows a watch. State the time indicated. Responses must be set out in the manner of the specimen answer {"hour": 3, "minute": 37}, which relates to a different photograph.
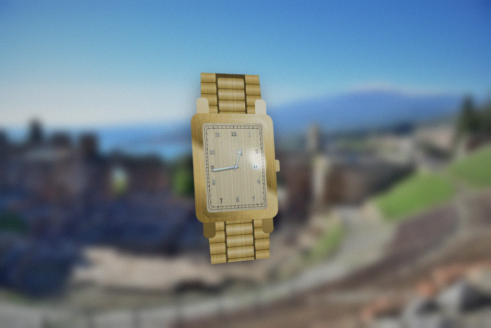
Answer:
{"hour": 12, "minute": 44}
